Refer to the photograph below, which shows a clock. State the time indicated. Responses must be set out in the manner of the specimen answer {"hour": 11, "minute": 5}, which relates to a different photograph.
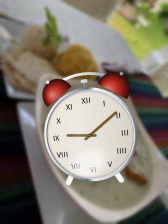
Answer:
{"hour": 9, "minute": 9}
